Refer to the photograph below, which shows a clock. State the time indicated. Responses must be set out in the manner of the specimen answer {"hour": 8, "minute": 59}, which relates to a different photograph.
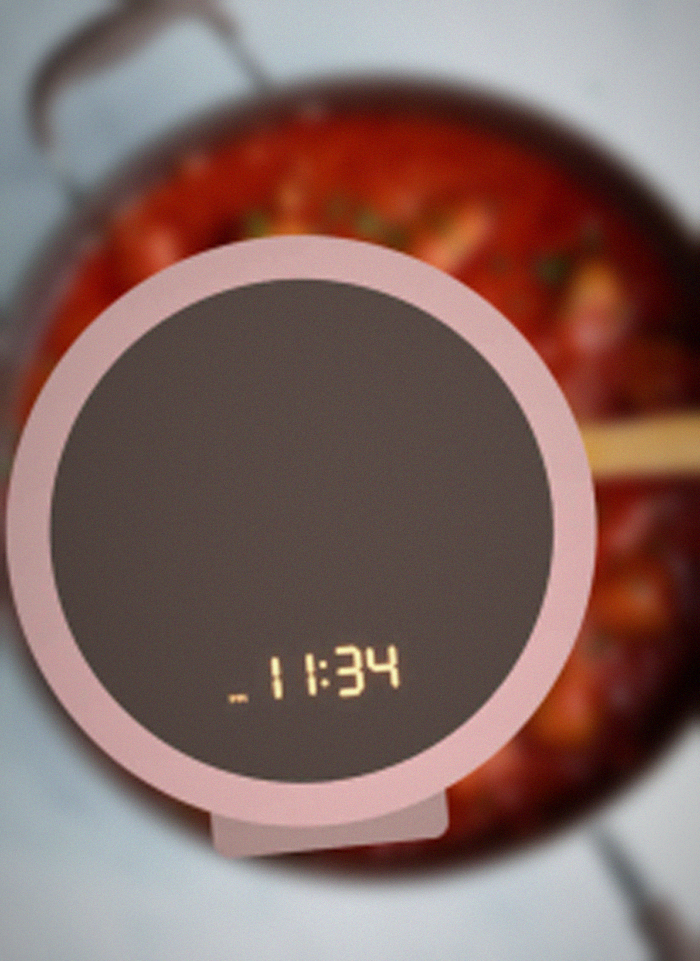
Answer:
{"hour": 11, "minute": 34}
